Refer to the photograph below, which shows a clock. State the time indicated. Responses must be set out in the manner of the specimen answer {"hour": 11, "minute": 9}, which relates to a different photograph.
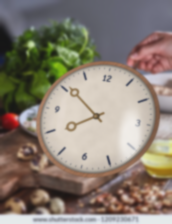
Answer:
{"hour": 7, "minute": 51}
